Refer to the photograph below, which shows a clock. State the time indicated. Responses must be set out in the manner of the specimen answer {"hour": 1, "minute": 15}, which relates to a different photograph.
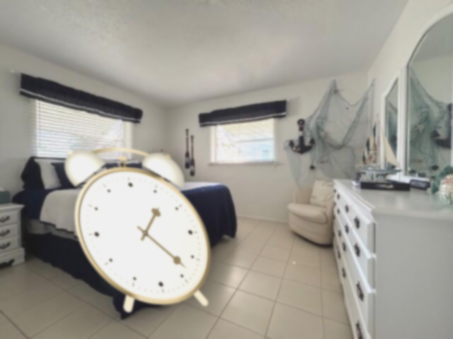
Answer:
{"hour": 1, "minute": 23}
